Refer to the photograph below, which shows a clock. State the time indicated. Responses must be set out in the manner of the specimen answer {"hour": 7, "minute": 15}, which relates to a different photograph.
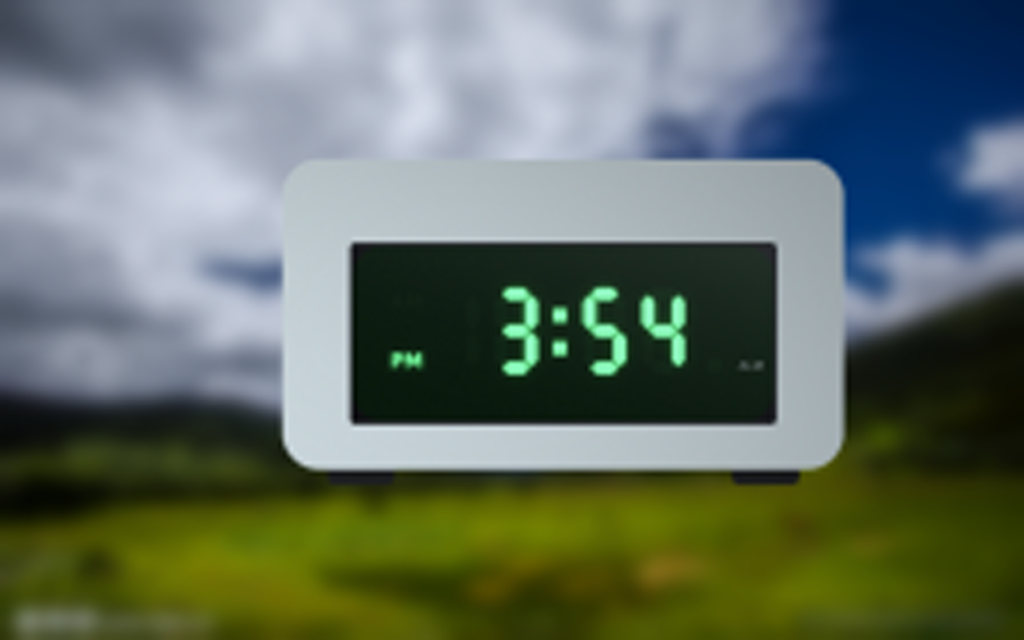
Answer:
{"hour": 3, "minute": 54}
